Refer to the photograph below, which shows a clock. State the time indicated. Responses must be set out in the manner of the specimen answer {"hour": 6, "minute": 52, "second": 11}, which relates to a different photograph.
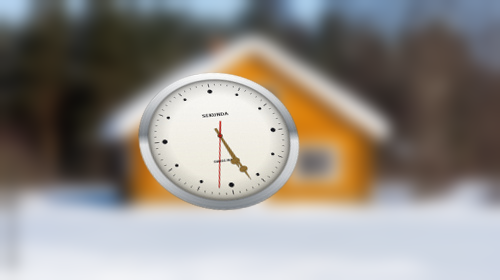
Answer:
{"hour": 5, "minute": 26, "second": 32}
